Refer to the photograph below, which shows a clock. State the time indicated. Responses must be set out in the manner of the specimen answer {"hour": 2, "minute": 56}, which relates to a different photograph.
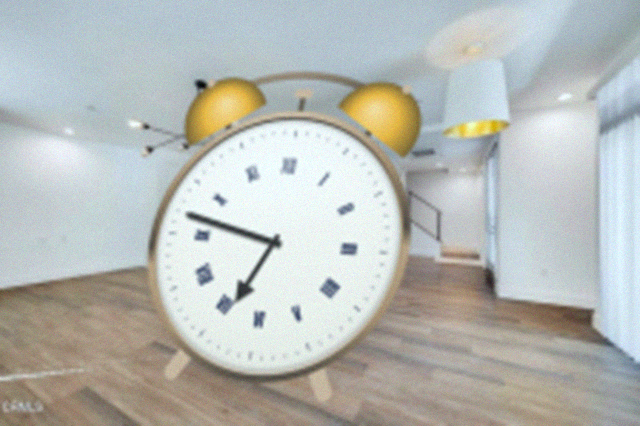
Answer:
{"hour": 6, "minute": 47}
